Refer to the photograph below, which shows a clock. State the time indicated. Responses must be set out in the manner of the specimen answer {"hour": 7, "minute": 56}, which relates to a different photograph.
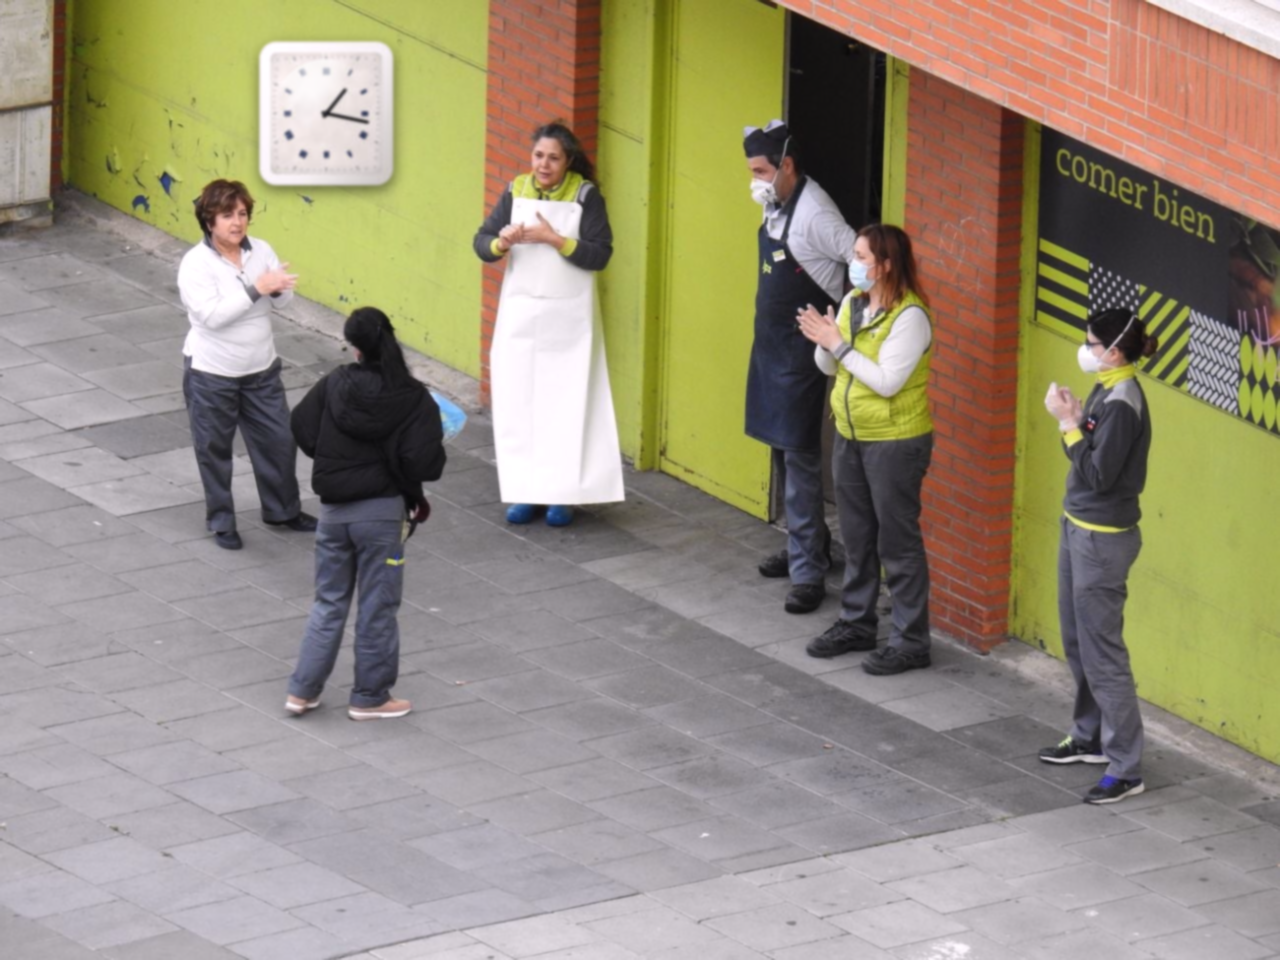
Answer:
{"hour": 1, "minute": 17}
